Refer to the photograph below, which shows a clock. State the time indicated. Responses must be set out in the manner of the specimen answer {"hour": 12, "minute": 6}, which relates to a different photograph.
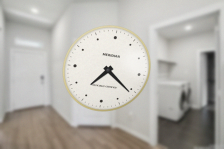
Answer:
{"hour": 7, "minute": 21}
